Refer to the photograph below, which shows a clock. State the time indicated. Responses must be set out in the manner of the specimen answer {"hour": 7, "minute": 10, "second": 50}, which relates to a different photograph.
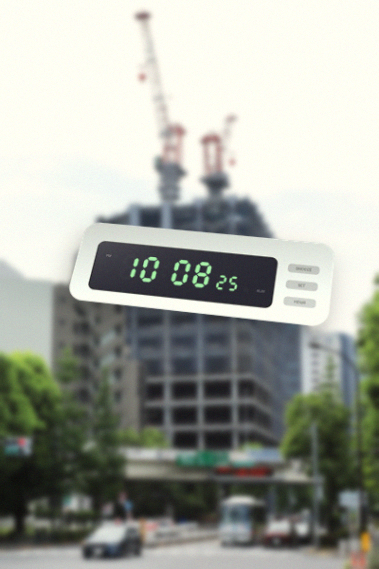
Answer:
{"hour": 10, "minute": 8, "second": 25}
